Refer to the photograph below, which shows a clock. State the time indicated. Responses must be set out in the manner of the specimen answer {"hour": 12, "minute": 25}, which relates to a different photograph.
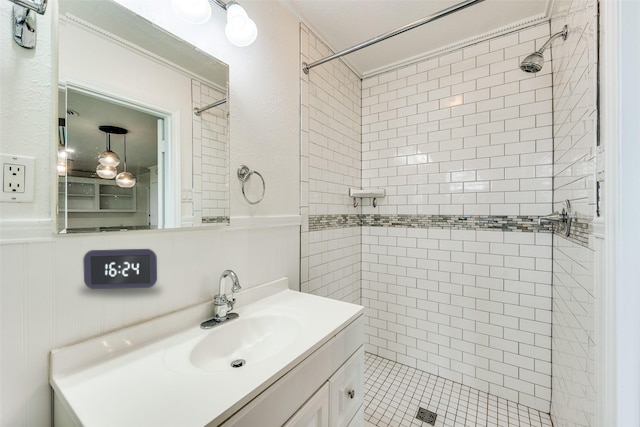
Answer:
{"hour": 16, "minute": 24}
